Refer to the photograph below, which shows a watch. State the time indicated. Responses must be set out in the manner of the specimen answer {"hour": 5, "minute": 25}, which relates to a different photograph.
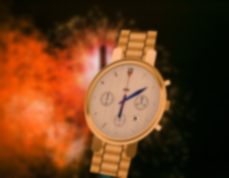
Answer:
{"hour": 6, "minute": 9}
